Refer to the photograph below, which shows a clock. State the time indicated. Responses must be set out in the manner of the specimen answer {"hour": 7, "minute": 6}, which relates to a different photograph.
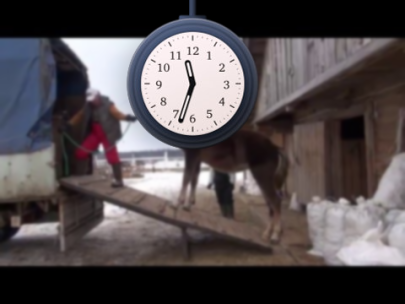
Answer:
{"hour": 11, "minute": 33}
